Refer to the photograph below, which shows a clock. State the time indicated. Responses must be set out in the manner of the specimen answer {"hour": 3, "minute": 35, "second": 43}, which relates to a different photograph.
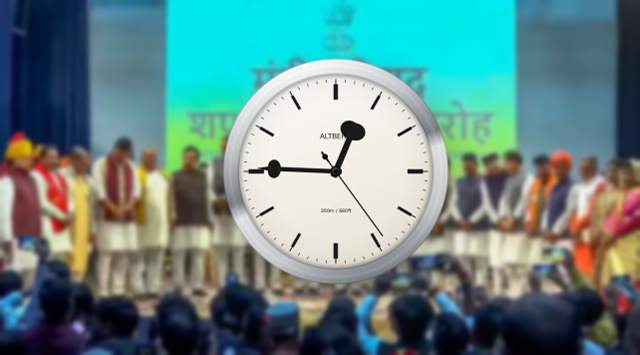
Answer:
{"hour": 12, "minute": 45, "second": 24}
